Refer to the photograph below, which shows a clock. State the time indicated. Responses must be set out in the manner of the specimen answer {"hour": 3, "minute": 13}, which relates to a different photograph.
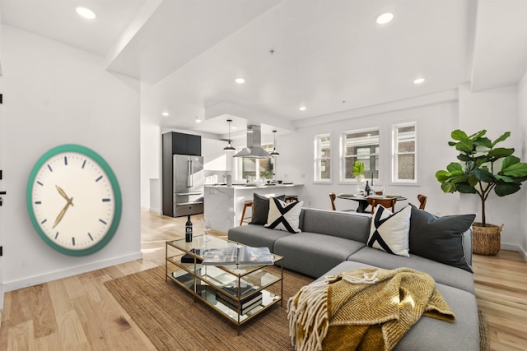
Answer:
{"hour": 10, "minute": 37}
